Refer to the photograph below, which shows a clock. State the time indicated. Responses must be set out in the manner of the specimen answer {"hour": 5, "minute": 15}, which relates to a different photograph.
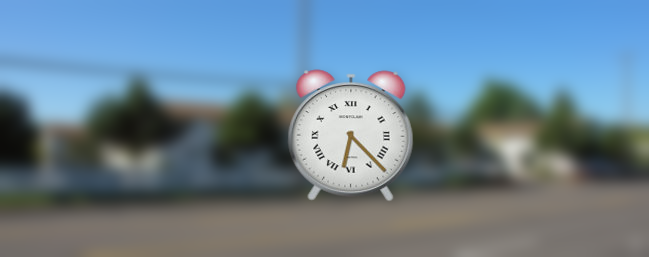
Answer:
{"hour": 6, "minute": 23}
